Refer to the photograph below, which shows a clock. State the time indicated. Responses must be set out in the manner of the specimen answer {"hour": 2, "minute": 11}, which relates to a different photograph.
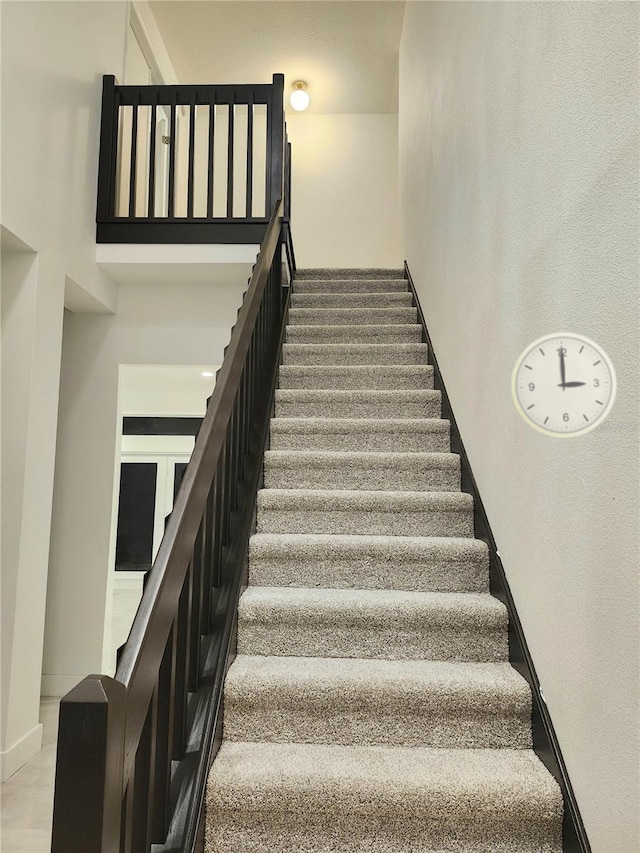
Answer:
{"hour": 3, "minute": 0}
